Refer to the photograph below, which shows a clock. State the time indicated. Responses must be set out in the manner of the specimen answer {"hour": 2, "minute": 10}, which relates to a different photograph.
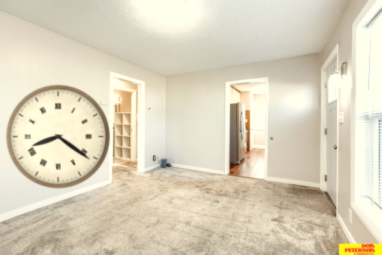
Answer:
{"hour": 8, "minute": 21}
